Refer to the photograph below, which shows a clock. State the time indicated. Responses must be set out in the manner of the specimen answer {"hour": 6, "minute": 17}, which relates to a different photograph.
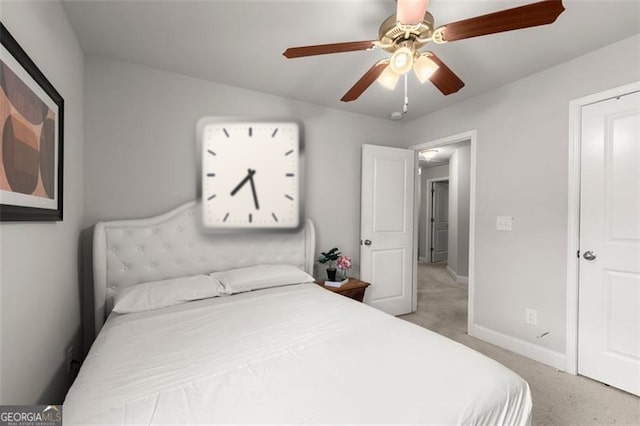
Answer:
{"hour": 7, "minute": 28}
